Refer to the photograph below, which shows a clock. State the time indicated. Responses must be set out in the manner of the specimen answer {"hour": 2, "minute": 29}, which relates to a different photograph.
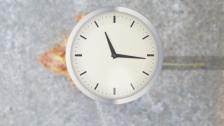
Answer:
{"hour": 11, "minute": 16}
